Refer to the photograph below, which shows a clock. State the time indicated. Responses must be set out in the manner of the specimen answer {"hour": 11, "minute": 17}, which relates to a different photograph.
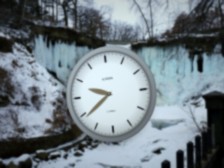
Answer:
{"hour": 9, "minute": 39}
